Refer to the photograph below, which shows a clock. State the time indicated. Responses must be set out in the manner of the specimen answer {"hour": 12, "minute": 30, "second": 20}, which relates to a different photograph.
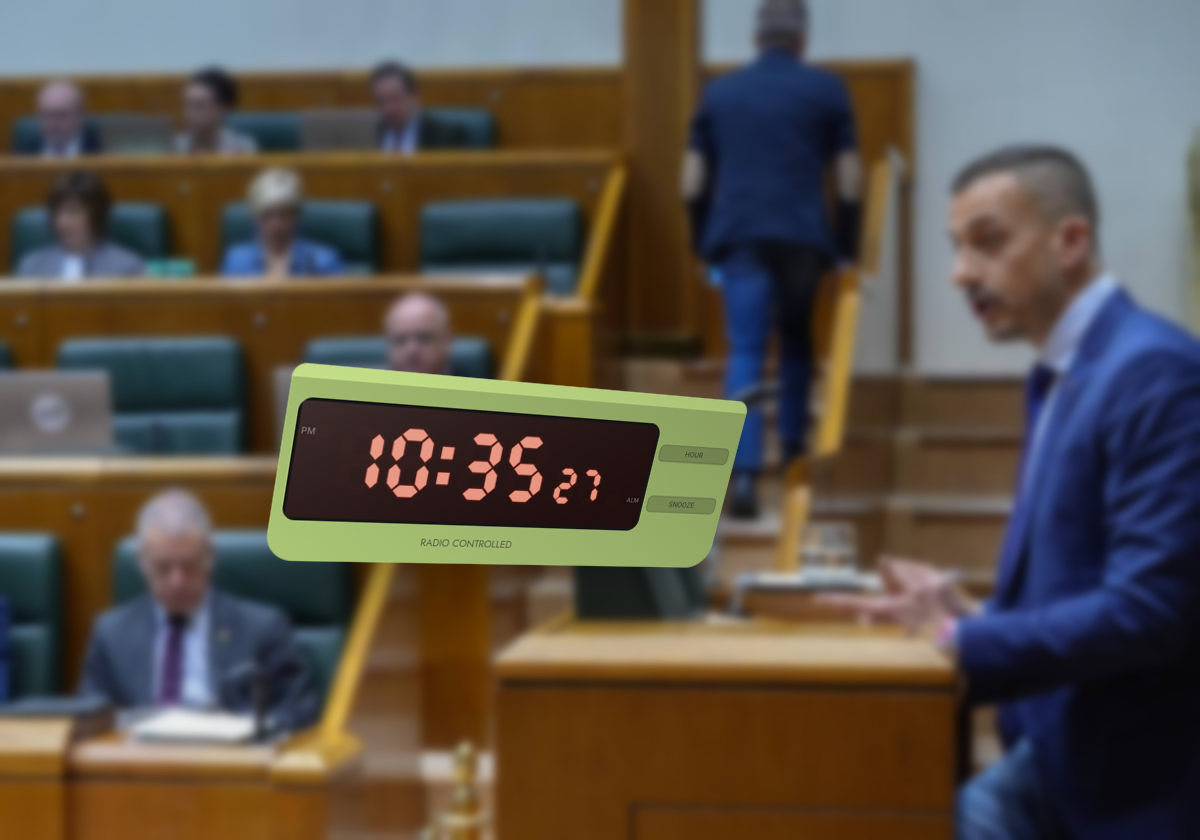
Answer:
{"hour": 10, "minute": 35, "second": 27}
